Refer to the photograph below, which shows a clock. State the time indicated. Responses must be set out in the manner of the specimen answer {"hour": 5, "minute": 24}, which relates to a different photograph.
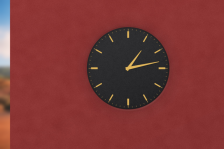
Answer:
{"hour": 1, "minute": 13}
